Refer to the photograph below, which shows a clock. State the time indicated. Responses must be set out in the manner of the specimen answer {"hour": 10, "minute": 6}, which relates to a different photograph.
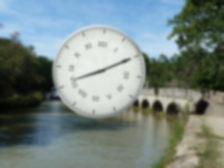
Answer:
{"hour": 8, "minute": 10}
